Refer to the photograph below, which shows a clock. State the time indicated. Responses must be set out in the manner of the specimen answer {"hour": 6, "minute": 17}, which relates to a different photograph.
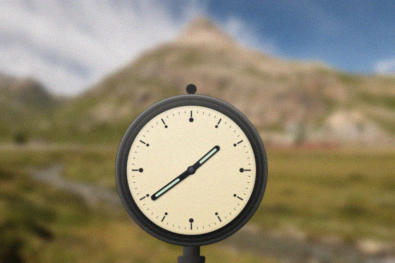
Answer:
{"hour": 1, "minute": 39}
